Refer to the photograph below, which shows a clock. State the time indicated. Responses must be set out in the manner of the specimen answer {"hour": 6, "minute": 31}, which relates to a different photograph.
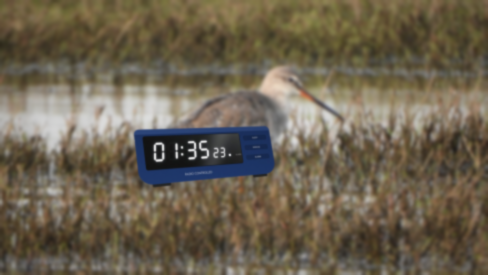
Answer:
{"hour": 1, "minute": 35}
